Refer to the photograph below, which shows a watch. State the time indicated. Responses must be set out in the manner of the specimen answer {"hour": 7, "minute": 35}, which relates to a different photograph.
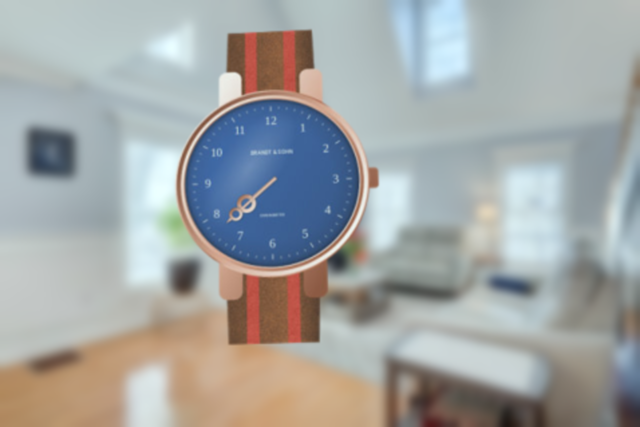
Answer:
{"hour": 7, "minute": 38}
